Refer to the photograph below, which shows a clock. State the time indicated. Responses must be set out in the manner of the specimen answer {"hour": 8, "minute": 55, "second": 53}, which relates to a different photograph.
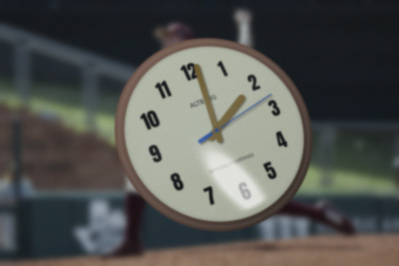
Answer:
{"hour": 2, "minute": 1, "second": 13}
